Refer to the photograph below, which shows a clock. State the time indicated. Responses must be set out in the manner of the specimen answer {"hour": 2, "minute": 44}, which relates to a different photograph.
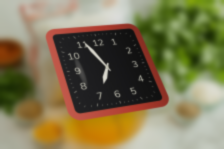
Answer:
{"hour": 6, "minute": 56}
